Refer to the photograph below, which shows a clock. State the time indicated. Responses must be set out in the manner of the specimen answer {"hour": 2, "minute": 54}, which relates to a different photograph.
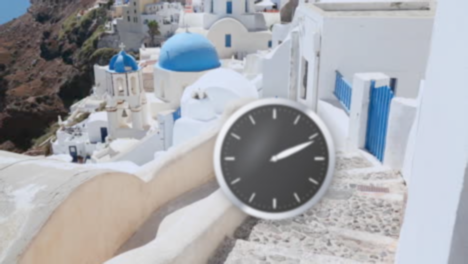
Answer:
{"hour": 2, "minute": 11}
